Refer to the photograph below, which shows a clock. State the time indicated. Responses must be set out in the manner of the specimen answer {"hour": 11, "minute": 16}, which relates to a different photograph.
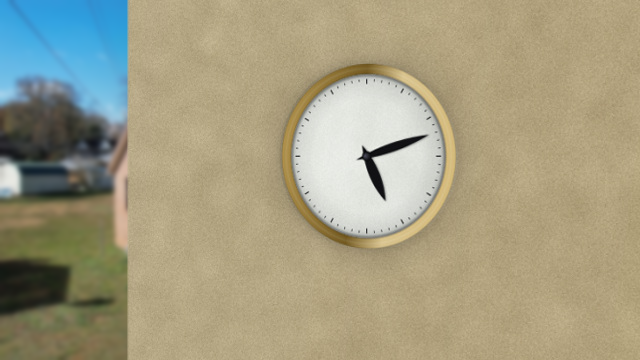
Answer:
{"hour": 5, "minute": 12}
